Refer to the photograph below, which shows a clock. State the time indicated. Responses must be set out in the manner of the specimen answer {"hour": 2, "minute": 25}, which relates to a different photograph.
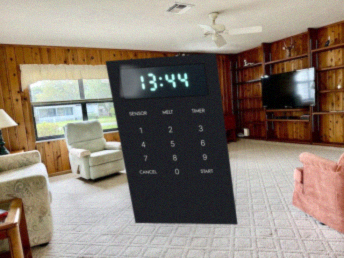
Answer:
{"hour": 13, "minute": 44}
